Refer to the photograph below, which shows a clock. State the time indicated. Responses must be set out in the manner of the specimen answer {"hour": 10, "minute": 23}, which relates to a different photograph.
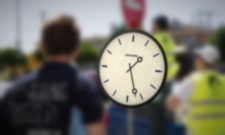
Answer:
{"hour": 1, "minute": 27}
